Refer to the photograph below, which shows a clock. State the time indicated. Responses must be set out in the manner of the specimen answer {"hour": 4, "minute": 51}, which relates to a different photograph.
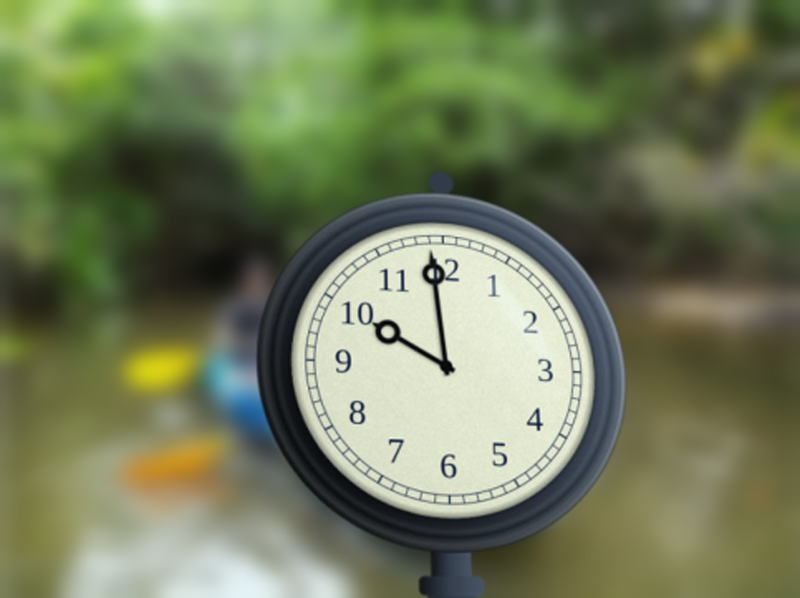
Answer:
{"hour": 9, "minute": 59}
